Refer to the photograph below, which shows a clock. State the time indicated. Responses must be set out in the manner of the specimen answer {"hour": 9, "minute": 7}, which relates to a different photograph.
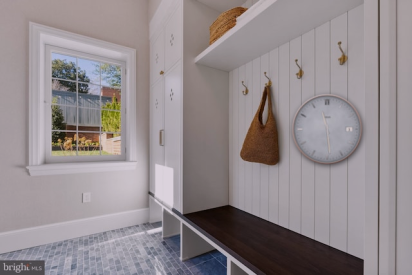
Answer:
{"hour": 11, "minute": 29}
